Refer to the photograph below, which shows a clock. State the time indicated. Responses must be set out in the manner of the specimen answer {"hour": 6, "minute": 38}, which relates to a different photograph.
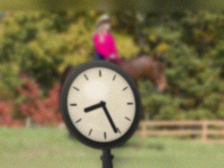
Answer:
{"hour": 8, "minute": 26}
